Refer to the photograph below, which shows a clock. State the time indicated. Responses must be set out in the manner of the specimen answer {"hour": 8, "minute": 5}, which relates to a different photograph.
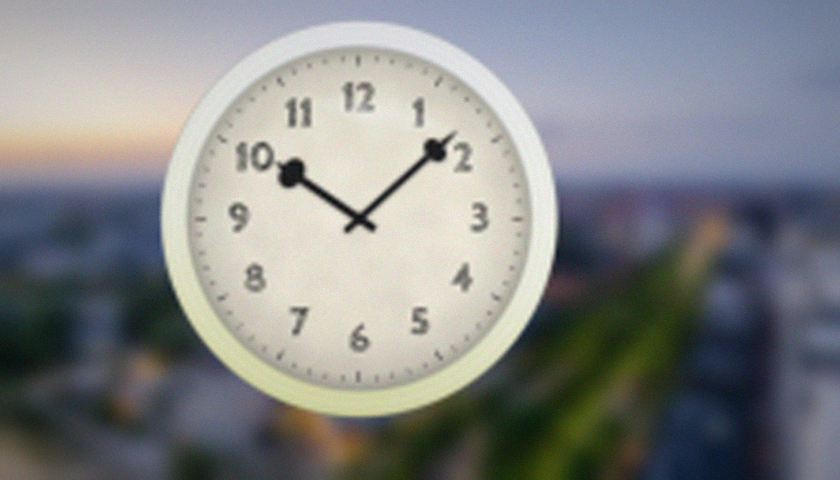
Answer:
{"hour": 10, "minute": 8}
